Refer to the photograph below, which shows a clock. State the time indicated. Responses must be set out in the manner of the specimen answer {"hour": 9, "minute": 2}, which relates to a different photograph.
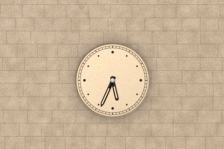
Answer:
{"hour": 5, "minute": 34}
